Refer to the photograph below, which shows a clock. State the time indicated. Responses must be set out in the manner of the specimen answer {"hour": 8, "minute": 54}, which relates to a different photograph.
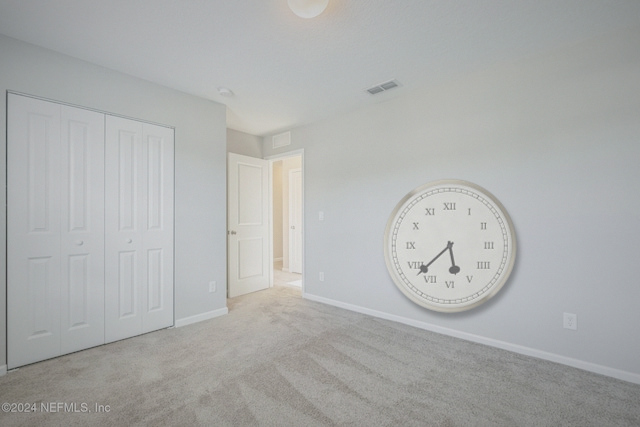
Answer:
{"hour": 5, "minute": 38}
